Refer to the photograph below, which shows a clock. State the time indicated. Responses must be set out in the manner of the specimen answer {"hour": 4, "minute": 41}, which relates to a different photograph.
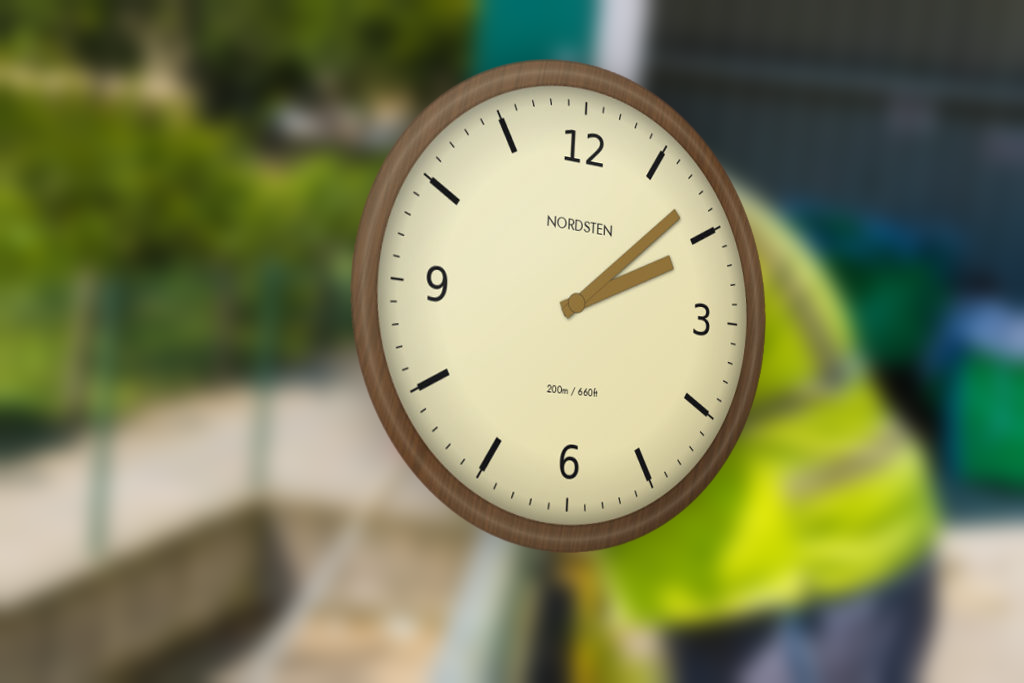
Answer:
{"hour": 2, "minute": 8}
